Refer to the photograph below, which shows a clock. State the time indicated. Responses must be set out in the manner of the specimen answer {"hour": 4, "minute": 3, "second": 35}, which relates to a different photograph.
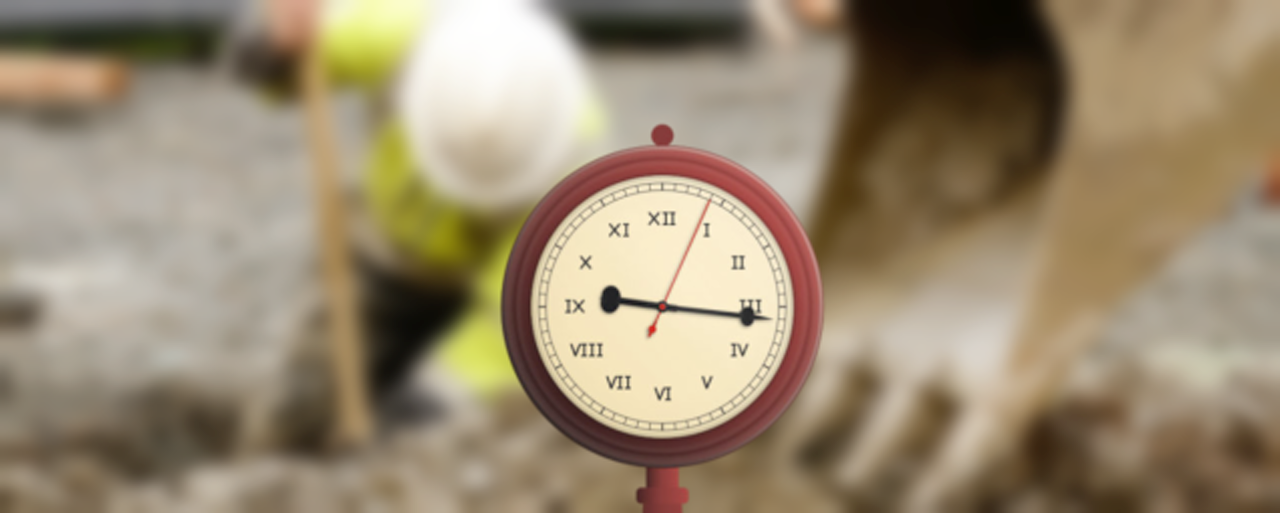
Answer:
{"hour": 9, "minute": 16, "second": 4}
